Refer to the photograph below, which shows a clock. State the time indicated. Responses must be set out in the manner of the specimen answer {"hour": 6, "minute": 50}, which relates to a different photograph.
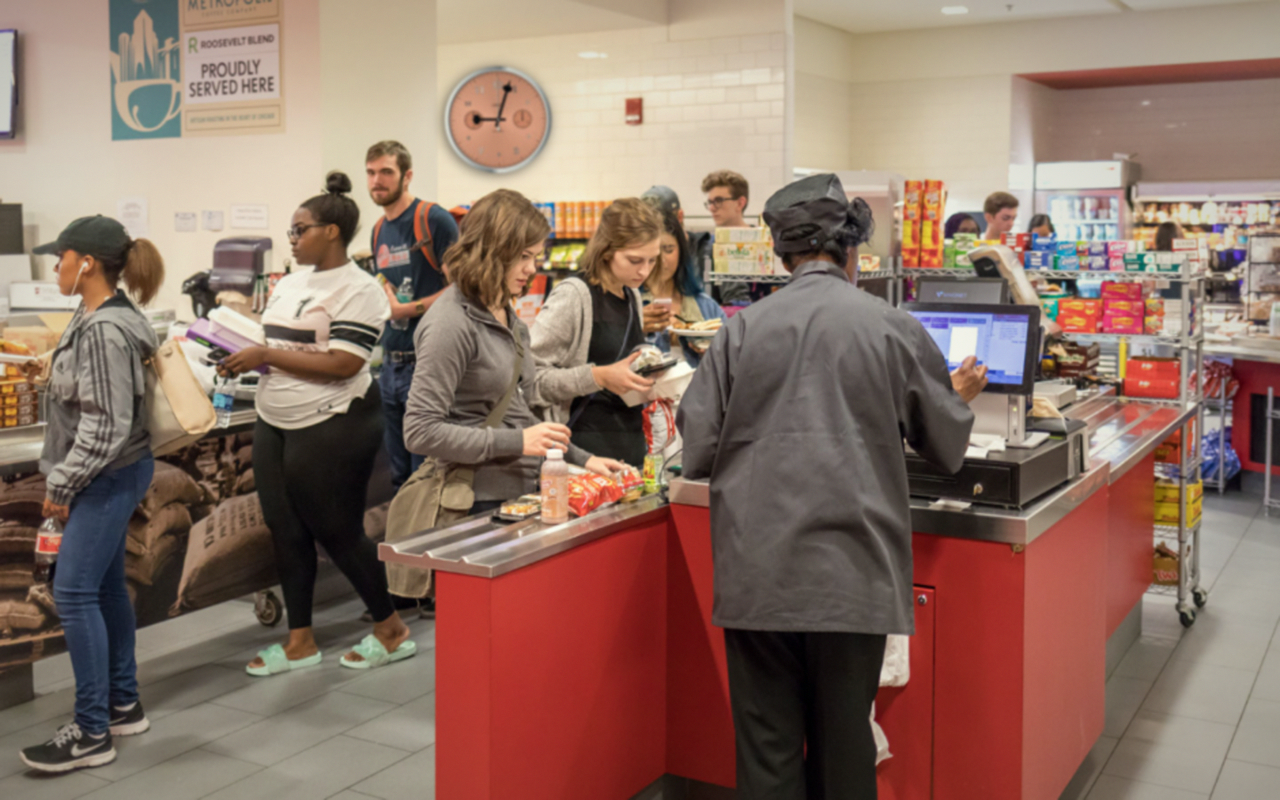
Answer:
{"hour": 9, "minute": 3}
